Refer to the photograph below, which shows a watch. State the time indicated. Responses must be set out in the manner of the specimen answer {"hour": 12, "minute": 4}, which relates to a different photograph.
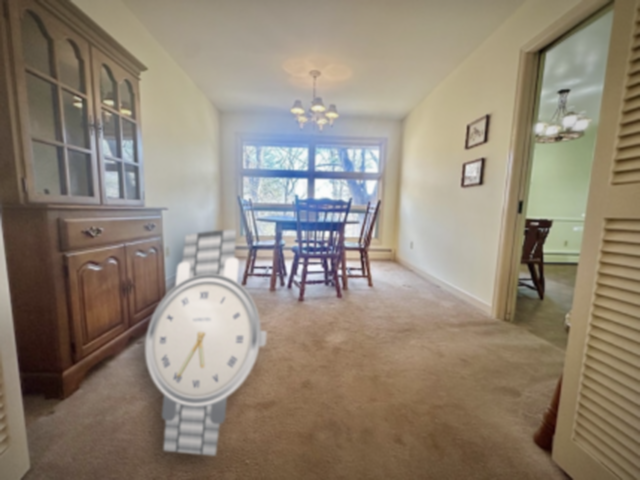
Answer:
{"hour": 5, "minute": 35}
